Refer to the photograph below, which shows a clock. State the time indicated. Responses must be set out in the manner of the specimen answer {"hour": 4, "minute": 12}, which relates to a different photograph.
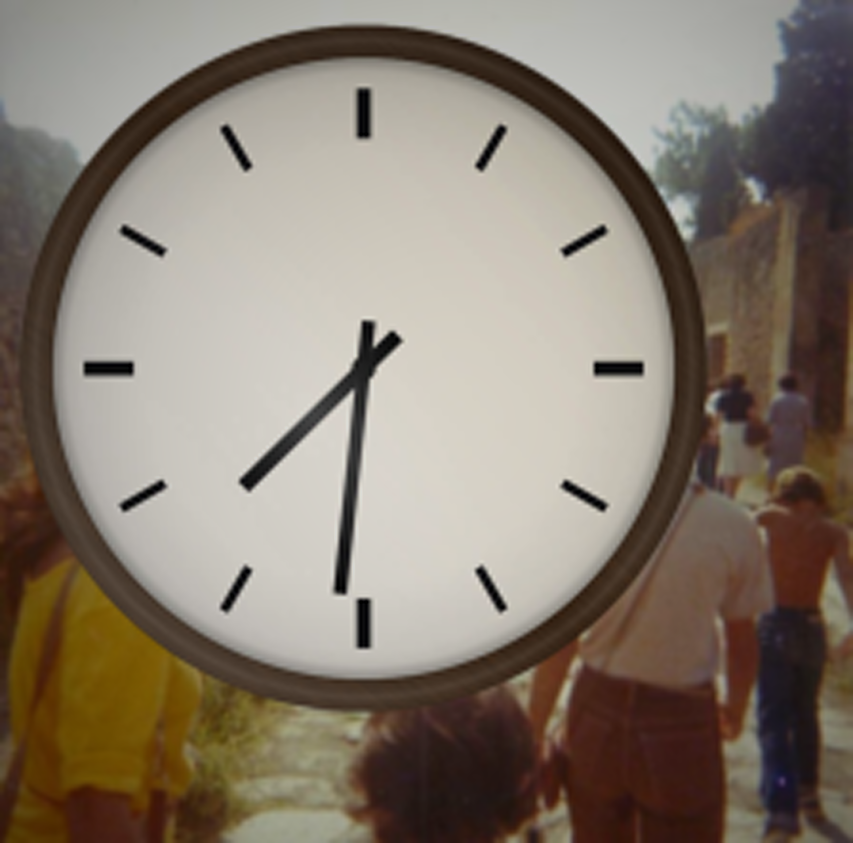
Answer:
{"hour": 7, "minute": 31}
